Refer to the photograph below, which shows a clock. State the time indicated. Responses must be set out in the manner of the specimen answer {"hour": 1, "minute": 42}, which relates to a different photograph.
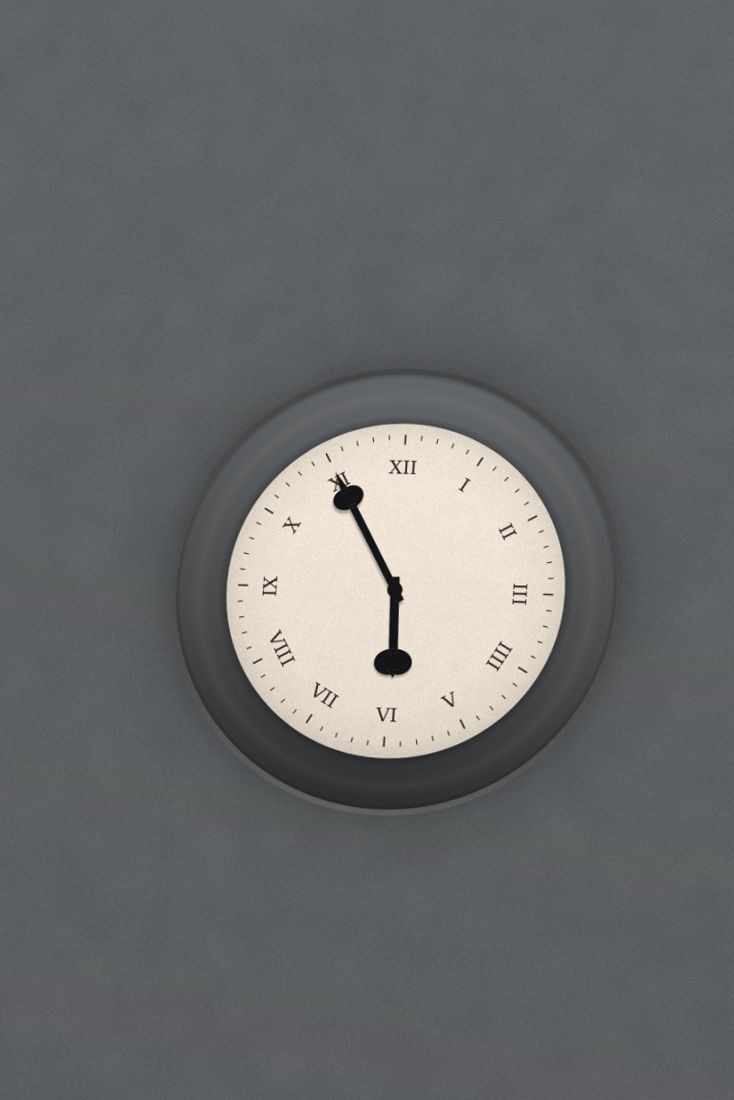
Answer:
{"hour": 5, "minute": 55}
